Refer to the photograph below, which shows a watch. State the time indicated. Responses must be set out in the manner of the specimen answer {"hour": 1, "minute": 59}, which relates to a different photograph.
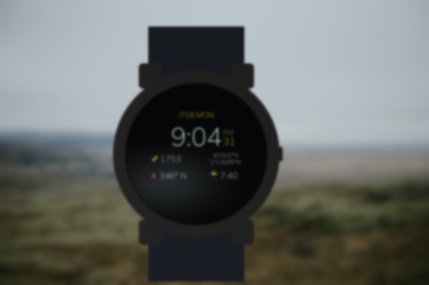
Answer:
{"hour": 9, "minute": 4}
